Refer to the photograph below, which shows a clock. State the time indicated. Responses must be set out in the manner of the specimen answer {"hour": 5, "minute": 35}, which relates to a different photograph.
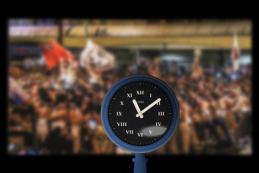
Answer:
{"hour": 11, "minute": 9}
